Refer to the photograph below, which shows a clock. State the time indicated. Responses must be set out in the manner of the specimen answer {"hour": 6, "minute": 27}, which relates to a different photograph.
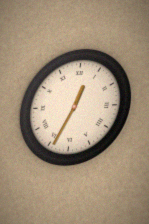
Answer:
{"hour": 12, "minute": 34}
